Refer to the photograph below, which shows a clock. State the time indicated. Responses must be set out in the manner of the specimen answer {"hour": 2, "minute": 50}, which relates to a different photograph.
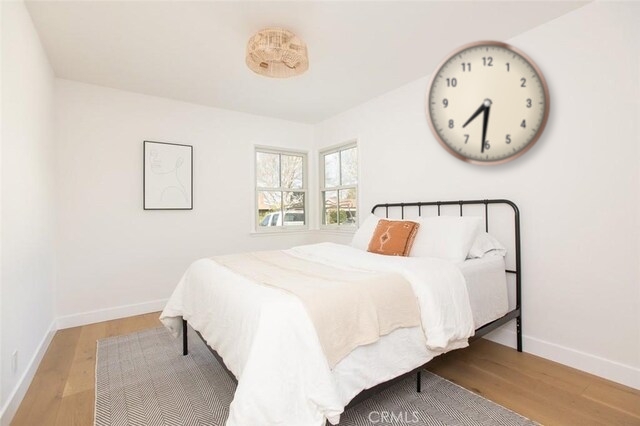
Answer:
{"hour": 7, "minute": 31}
